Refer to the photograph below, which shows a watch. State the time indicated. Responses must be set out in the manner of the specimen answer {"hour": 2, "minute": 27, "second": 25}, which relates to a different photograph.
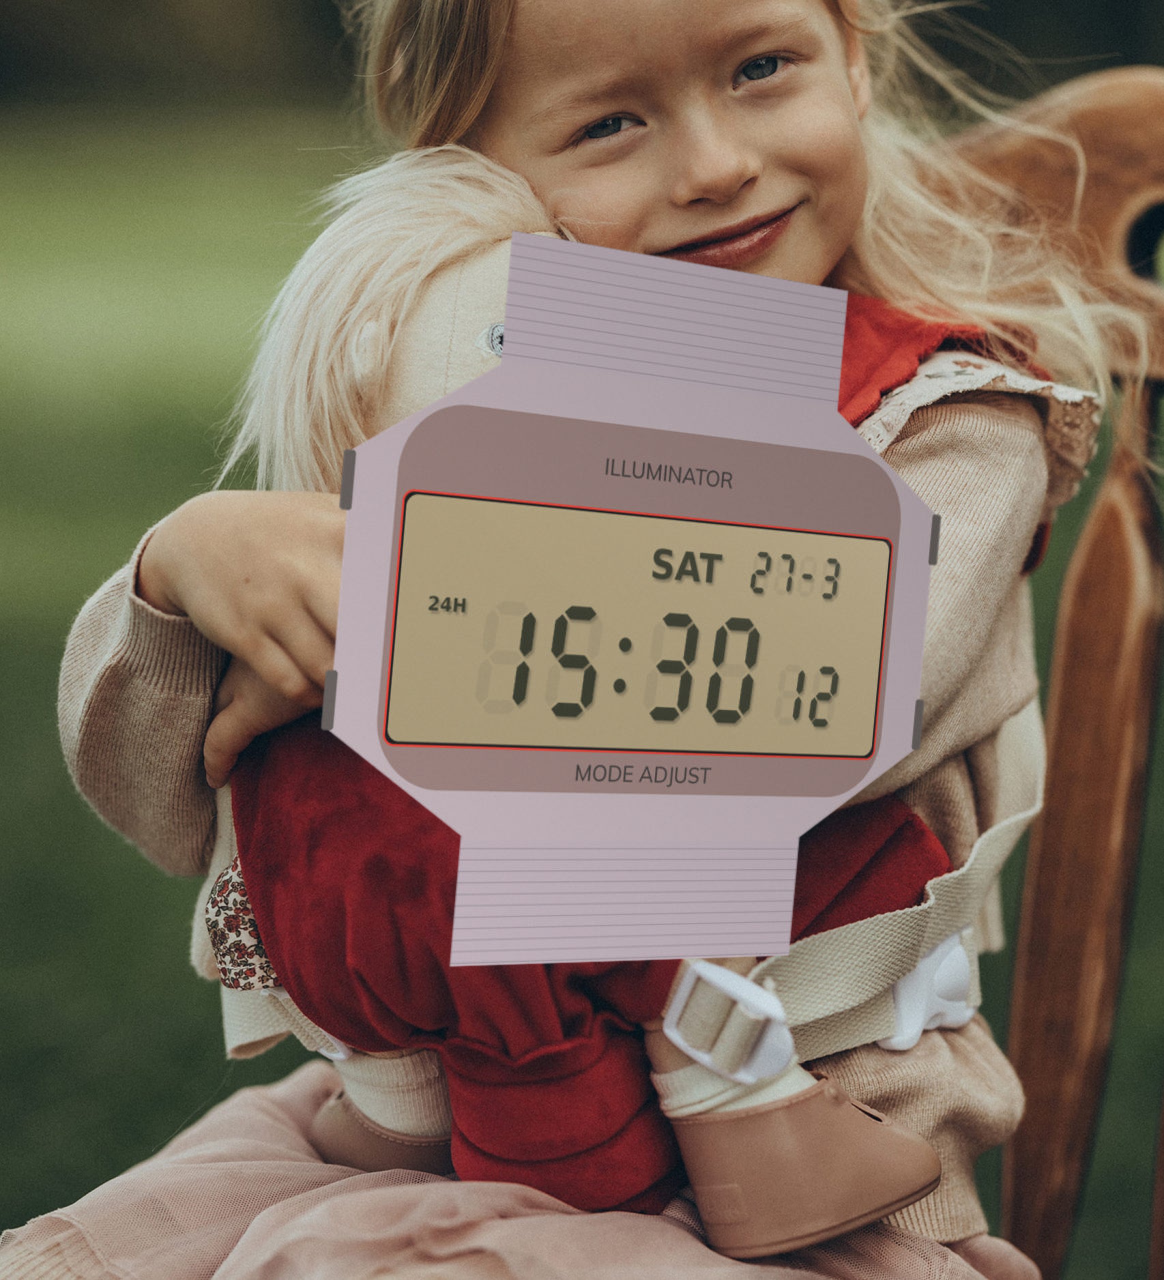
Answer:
{"hour": 15, "minute": 30, "second": 12}
